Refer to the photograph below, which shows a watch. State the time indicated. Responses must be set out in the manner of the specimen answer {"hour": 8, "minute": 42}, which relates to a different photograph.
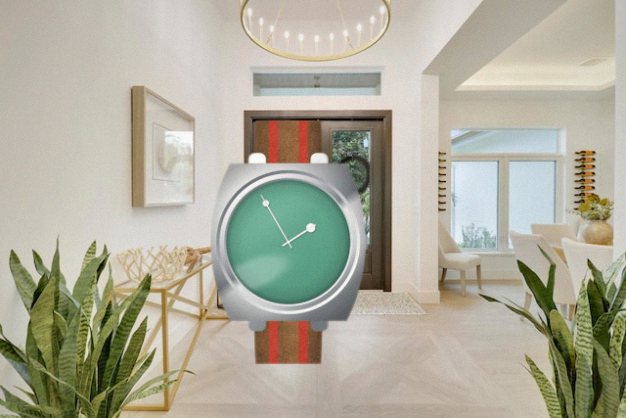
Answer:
{"hour": 1, "minute": 55}
